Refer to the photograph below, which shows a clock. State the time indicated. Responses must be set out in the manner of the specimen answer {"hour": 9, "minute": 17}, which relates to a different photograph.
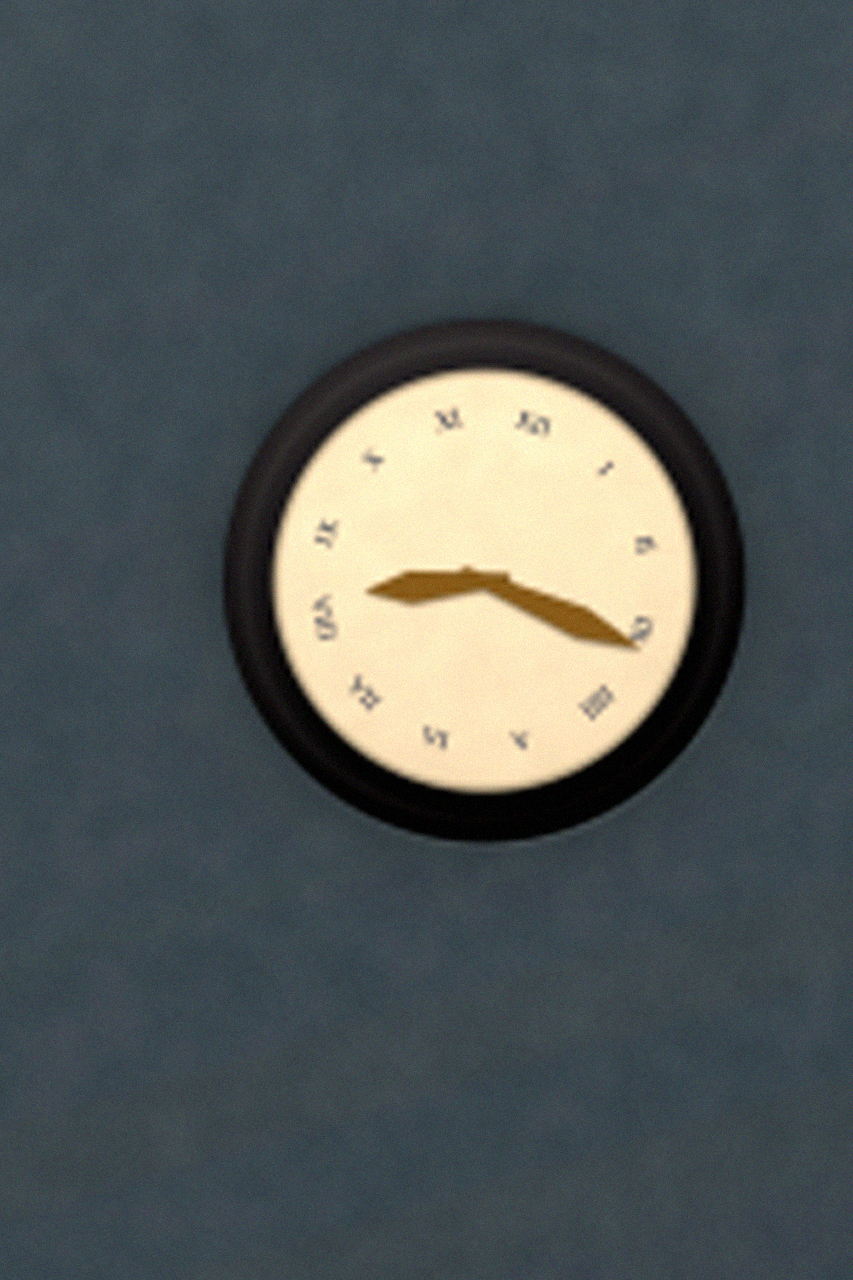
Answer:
{"hour": 8, "minute": 16}
